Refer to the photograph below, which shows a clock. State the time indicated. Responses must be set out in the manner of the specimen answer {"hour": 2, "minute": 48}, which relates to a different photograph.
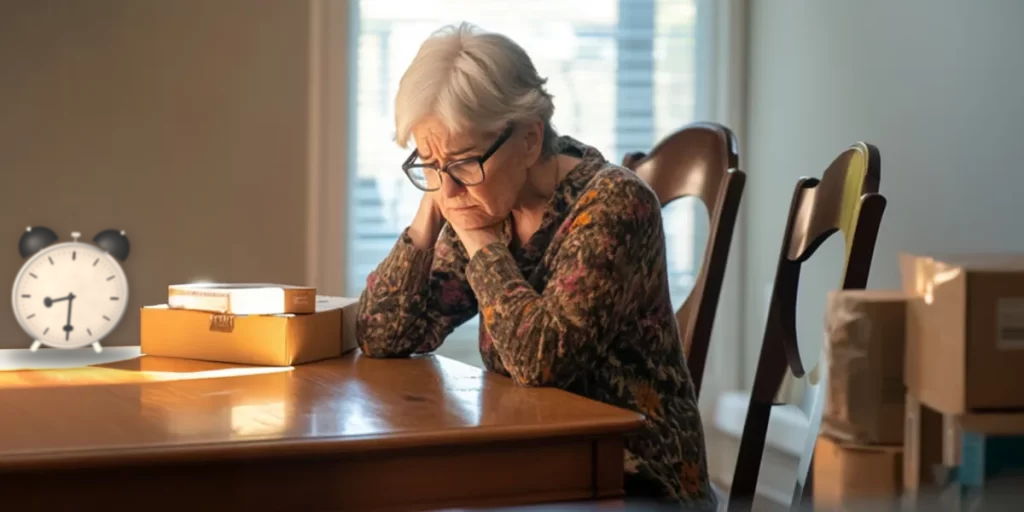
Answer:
{"hour": 8, "minute": 30}
